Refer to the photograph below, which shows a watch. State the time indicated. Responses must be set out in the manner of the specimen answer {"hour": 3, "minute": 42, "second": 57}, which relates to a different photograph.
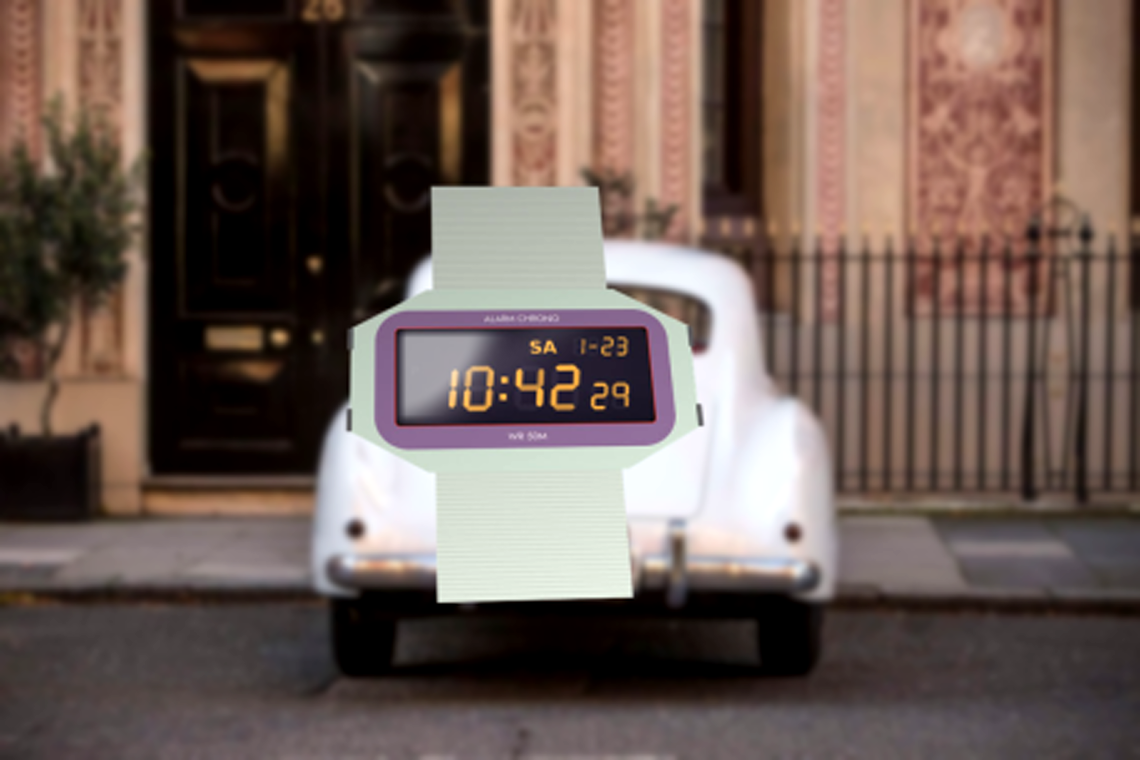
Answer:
{"hour": 10, "minute": 42, "second": 29}
